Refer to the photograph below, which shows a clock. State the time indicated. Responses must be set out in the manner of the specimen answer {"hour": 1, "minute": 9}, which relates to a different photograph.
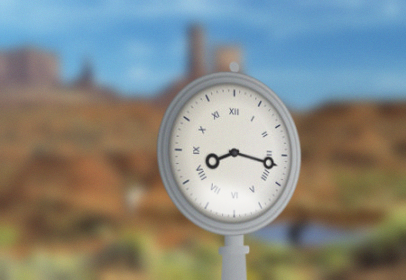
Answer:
{"hour": 8, "minute": 17}
